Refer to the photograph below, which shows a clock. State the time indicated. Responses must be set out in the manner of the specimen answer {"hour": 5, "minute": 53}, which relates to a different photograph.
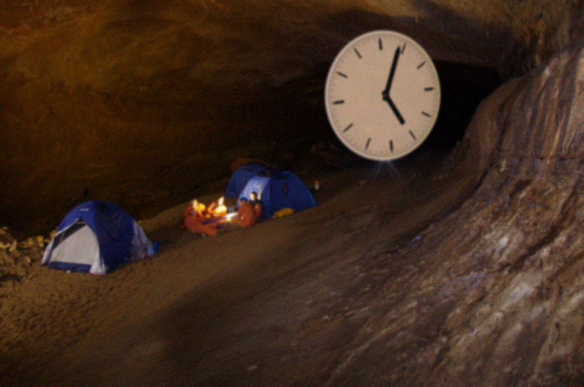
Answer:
{"hour": 5, "minute": 4}
